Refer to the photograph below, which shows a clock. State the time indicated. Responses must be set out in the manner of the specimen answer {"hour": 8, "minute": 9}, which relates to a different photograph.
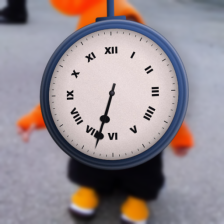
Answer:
{"hour": 6, "minute": 33}
